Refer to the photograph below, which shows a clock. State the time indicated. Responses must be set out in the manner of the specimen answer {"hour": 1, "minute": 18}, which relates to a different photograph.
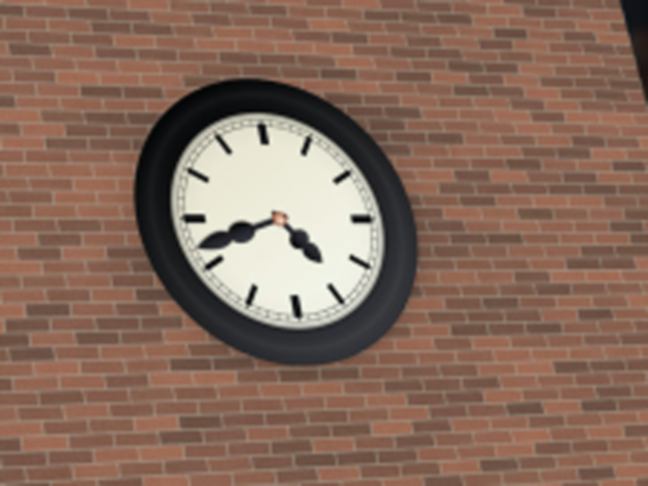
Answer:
{"hour": 4, "minute": 42}
